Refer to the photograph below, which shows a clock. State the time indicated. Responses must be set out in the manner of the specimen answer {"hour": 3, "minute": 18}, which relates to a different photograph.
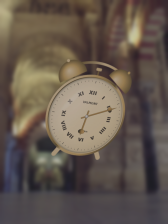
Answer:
{"hour": 6, "minute": 11}
